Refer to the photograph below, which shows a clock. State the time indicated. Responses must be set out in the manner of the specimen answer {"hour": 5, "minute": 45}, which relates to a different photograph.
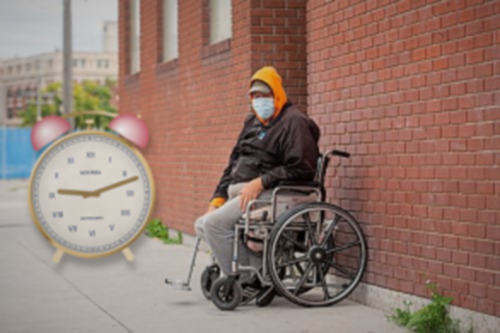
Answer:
{"hour": 9, "minute": 12}
